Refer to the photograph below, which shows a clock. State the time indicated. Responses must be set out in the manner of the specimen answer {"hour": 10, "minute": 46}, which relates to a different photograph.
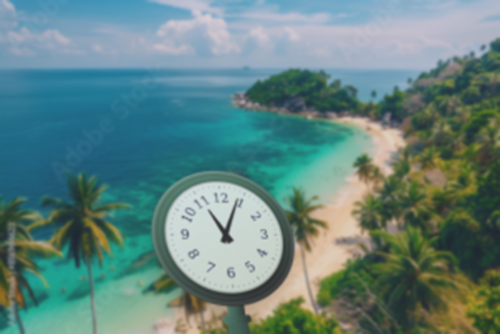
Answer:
{"hour": 11, "minute": 4}
